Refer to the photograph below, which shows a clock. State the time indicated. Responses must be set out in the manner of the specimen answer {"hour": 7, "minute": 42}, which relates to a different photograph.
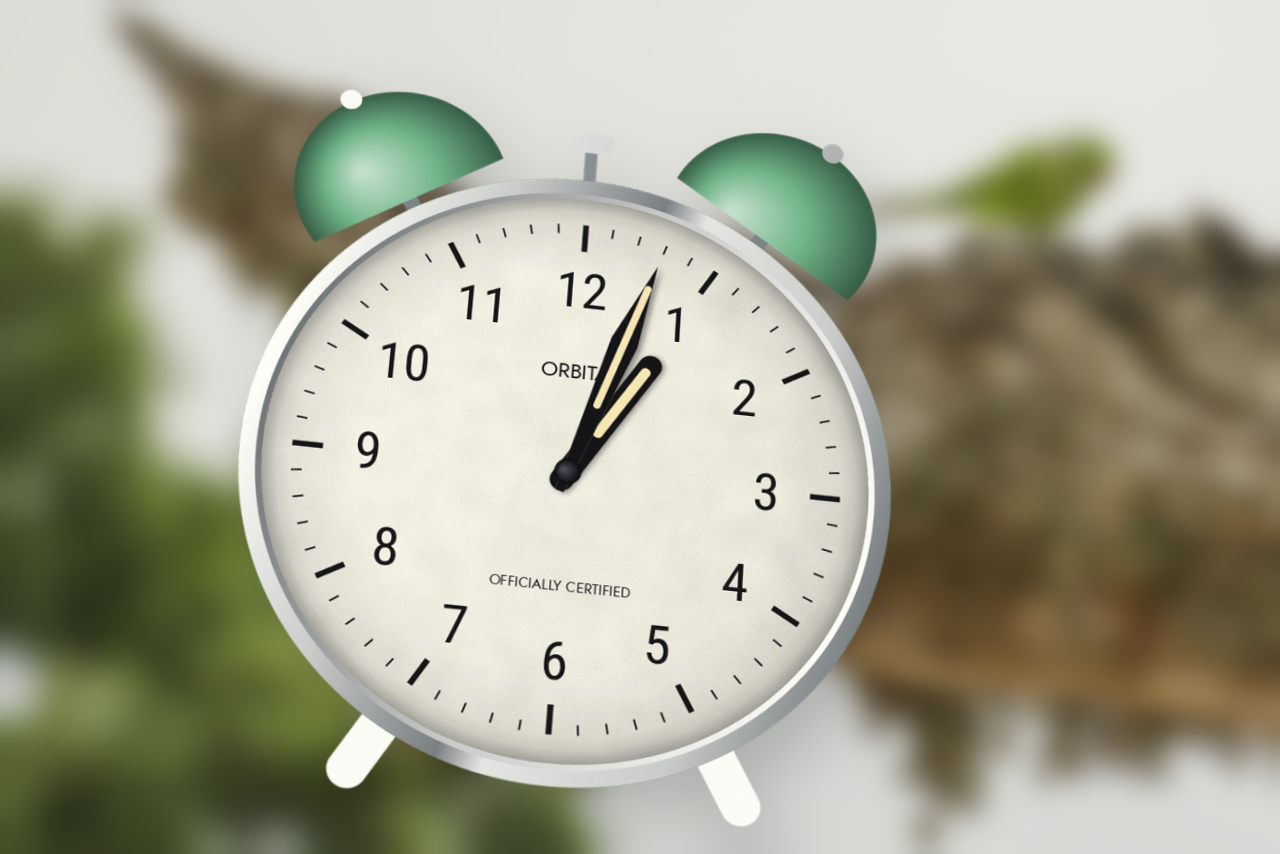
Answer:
{"hour": 1, "minute": 3}
